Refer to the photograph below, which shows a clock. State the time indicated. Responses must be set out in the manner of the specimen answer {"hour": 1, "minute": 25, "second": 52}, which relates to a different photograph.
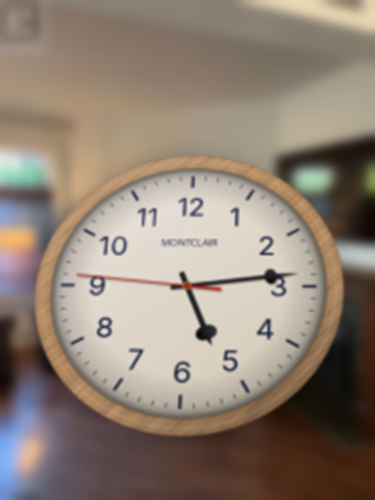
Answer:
{"hour": 5, "minute": 13, "second": 46}
